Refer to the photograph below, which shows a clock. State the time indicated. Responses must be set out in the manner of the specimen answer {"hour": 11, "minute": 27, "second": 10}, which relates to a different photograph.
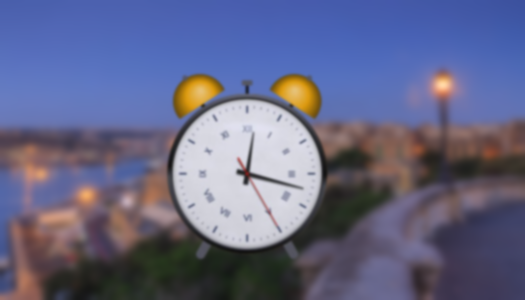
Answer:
{"hour": 12, "minute": 17, "second": 25}
